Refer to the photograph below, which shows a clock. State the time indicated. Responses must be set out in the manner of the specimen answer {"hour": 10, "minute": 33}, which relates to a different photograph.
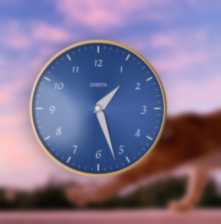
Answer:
{"hour": 1, "minute": 27}
